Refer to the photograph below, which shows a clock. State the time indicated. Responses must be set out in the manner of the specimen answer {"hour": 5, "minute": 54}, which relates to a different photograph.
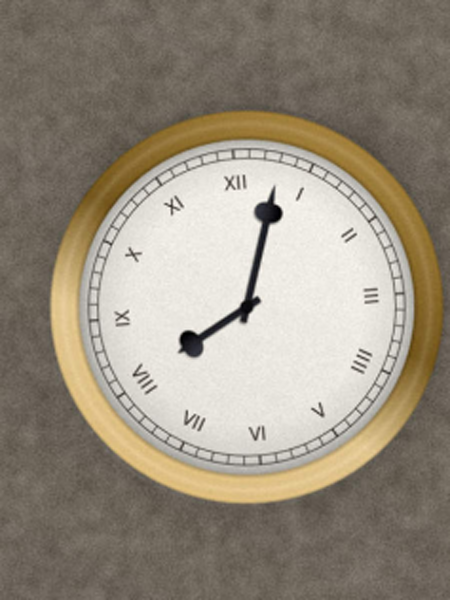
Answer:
{"hour": 8, "minute": 3}
